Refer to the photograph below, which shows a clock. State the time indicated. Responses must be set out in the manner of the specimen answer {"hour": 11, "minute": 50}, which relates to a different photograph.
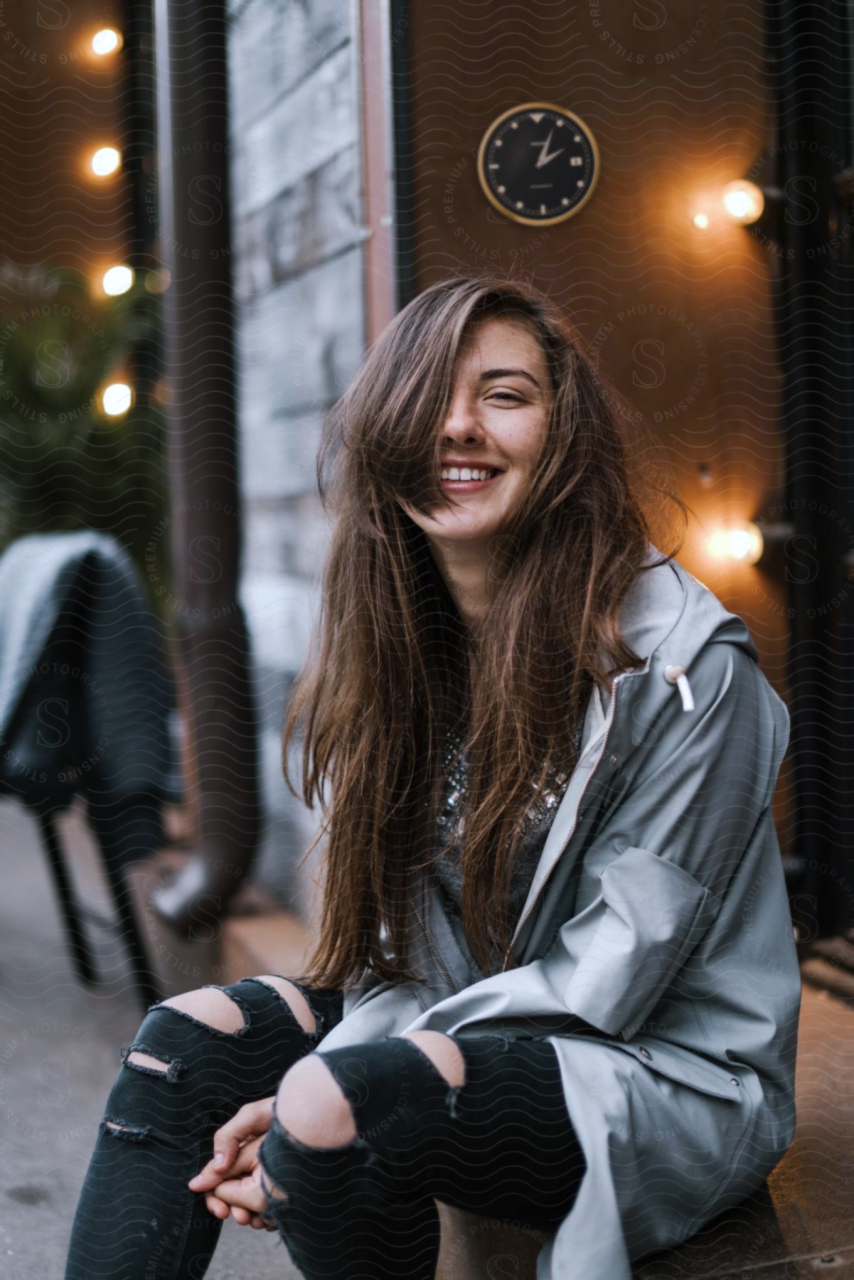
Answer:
{"hour": 2, "minute": 4}
